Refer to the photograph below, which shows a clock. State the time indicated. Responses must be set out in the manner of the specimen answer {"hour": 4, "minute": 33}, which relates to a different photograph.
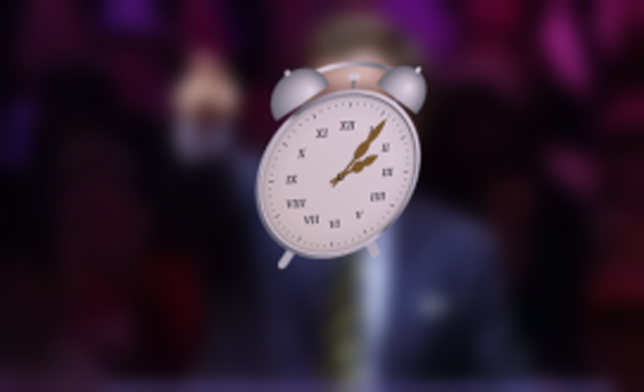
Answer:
{"hour": 2, "minute": 6}
